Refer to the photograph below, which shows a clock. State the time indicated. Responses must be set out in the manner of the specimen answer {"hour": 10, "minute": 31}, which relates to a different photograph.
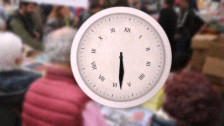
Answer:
{"hour": 5, "minute": 28}
